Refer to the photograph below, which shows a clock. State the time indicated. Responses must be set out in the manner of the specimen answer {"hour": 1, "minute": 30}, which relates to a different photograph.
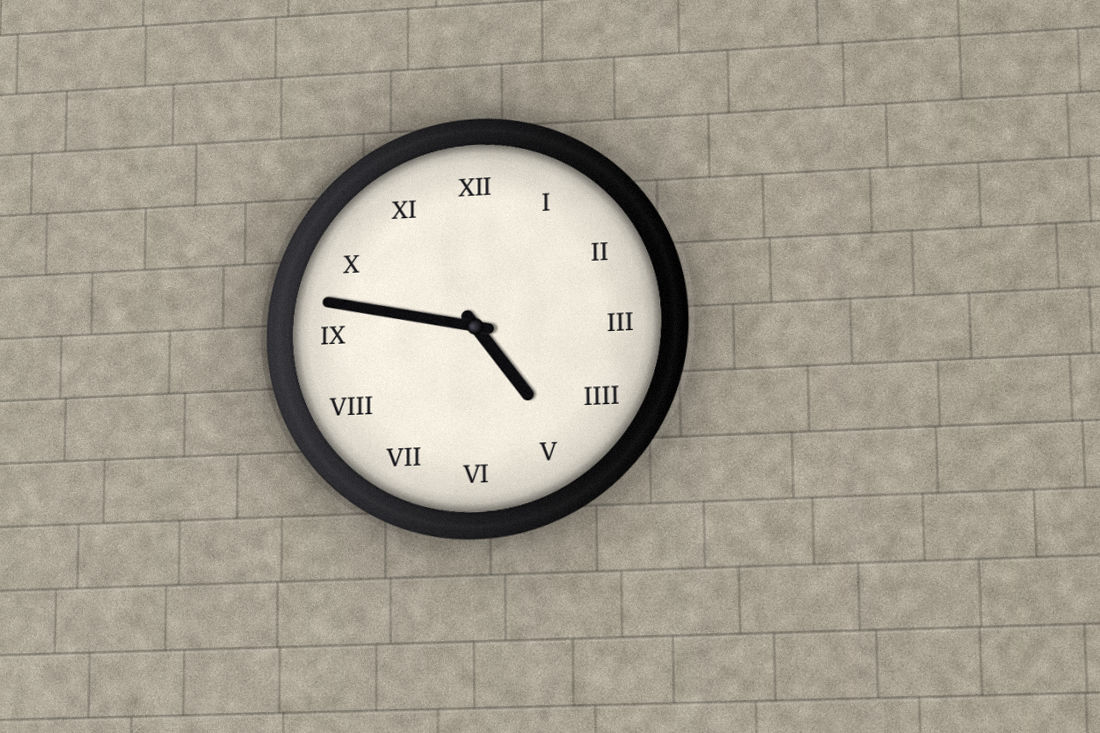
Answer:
{"hour": 4, "minute": 47}
